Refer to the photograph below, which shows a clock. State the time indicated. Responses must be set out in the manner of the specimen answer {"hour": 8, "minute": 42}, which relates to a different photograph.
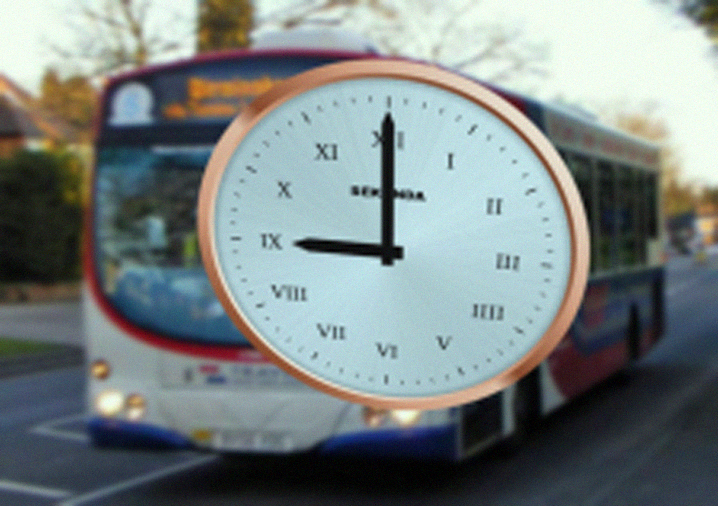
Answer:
{"hour": 9, "minute": 0}
